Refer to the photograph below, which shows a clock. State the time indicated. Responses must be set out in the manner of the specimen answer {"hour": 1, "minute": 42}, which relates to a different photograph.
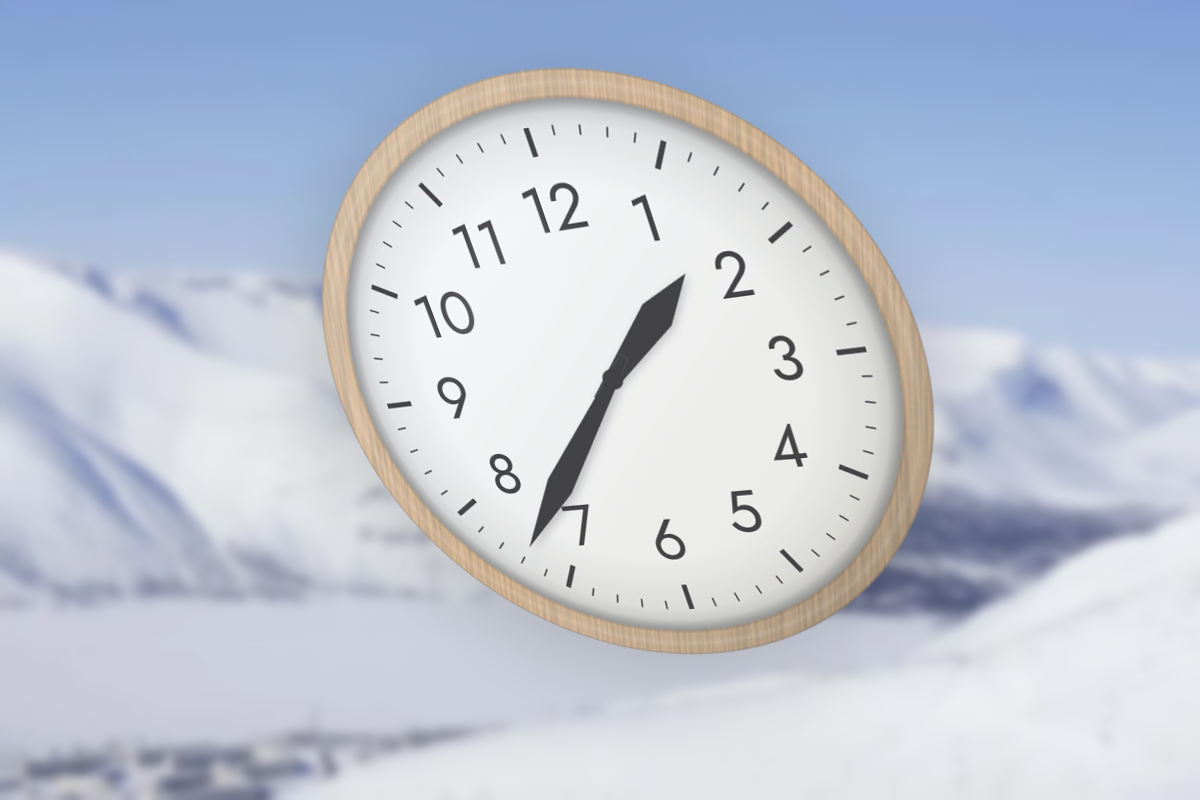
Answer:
{"hour": 1, "minute": 37}
